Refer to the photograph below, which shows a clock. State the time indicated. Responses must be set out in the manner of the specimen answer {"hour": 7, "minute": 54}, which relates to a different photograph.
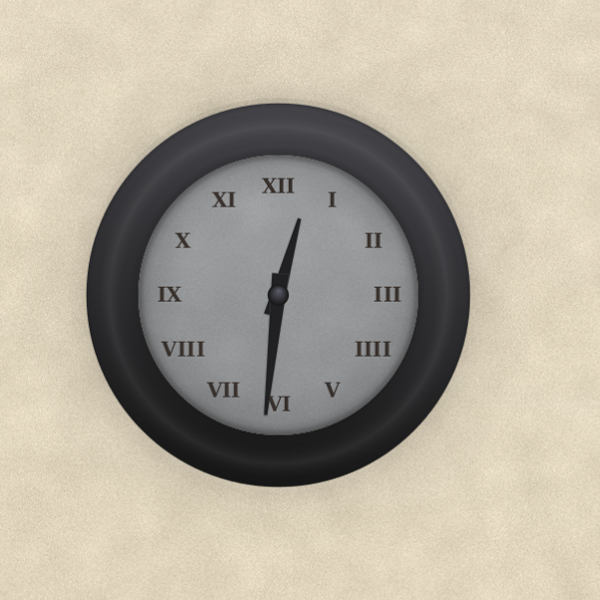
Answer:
{"hour": 12, "minute": 31}
